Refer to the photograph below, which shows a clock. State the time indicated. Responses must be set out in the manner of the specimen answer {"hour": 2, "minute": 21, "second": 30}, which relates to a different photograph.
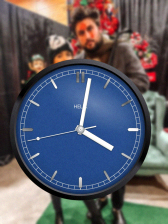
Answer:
{"hour": 4, "minute": 1, "second": 43}
